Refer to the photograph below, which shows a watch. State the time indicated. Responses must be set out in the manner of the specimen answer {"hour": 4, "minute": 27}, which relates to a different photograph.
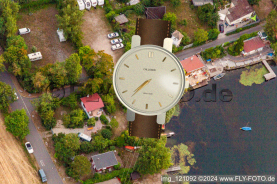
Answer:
{"hour": 7, "minute": 37}
